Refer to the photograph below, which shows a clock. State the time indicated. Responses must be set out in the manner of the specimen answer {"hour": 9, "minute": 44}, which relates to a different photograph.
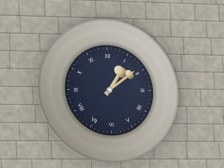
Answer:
{"hour": 1, "minute": 9}
